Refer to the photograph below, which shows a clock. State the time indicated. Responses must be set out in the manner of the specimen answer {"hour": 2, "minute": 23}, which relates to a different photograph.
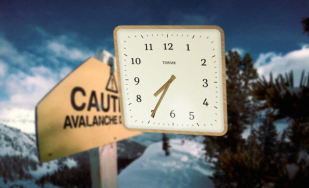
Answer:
{"hour": 7, "minute": 35}
